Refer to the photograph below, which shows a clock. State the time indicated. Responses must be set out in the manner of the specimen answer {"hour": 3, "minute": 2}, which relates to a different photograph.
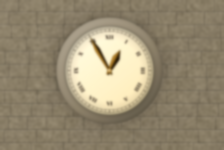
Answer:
{"hour": 12, "minute": 55}
